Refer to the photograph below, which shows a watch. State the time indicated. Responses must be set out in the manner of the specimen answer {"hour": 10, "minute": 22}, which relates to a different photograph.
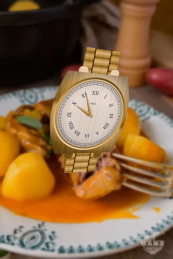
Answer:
{"hour": 9, "minute": 56}
